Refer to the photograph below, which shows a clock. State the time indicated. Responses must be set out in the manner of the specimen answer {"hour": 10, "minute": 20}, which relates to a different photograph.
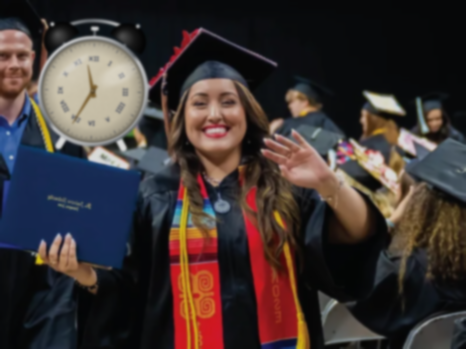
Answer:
{"hour": 11, "minute": 35}
